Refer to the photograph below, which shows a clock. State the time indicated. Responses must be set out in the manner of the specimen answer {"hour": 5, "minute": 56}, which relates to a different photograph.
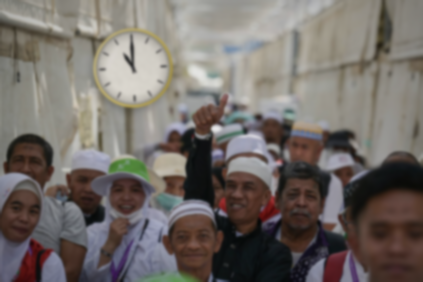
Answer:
{"hour": 11, "minute": 0}
